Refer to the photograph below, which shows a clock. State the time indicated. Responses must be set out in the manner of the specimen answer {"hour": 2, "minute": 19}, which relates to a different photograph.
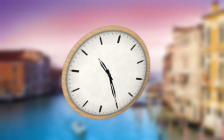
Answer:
{"hour": 10, "minute": 25}
